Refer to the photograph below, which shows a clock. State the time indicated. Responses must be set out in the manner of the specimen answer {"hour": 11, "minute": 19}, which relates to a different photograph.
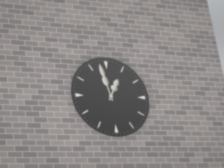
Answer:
{"hour": 12, "minute": 58}
